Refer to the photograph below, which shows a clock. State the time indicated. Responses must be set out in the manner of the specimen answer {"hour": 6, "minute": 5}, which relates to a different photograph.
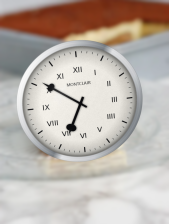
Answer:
{"hour": 6, "minute": 51}
